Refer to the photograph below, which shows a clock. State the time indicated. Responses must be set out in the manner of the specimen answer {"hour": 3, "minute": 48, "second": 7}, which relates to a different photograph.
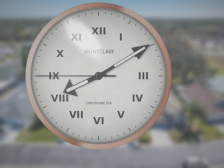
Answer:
{"hour": 8, "minute": 9, "second": 45}
